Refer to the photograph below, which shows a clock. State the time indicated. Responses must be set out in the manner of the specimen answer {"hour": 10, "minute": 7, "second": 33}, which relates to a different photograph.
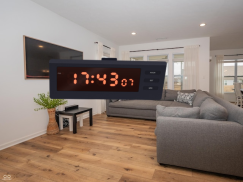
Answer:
{"hour": 17, "minute": 43, "second": 7}
